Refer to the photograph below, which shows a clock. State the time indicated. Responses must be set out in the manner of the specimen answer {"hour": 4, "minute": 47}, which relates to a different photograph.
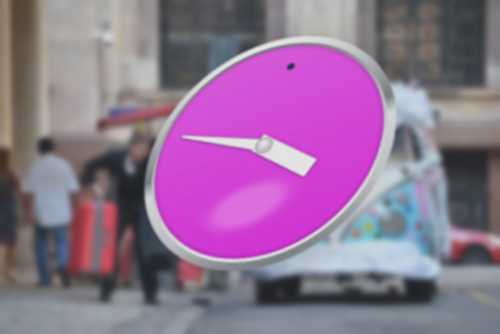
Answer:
{"hour": 3, "minute": 46}
